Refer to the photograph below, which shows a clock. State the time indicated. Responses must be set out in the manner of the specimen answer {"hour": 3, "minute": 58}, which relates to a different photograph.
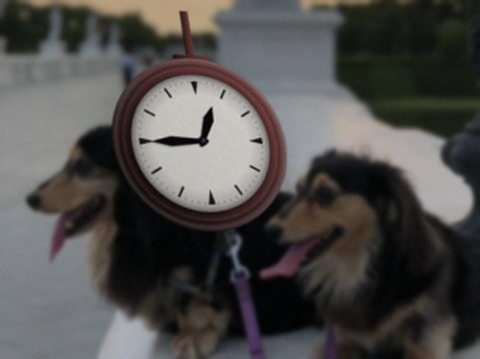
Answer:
{"hour": 12, "minute": 45}
